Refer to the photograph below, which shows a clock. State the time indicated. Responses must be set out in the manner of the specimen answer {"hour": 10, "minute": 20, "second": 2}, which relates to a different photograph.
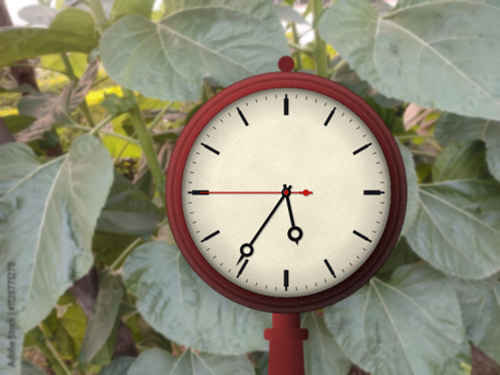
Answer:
{"hour": 5, "minute": 35, "second": 45}
